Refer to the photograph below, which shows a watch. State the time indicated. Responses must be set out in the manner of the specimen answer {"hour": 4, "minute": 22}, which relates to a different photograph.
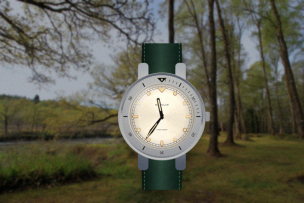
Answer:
{"hour": 11, "minute": 36}
